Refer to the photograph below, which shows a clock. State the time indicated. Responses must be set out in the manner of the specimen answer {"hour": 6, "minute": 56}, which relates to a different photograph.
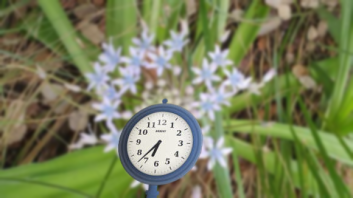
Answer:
{"hour": 6, "minute": 37}
